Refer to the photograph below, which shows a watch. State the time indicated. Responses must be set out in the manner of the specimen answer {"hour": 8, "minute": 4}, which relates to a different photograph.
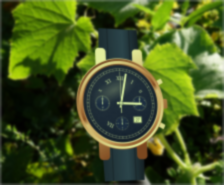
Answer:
{"hour": 3, "minute": 2}
